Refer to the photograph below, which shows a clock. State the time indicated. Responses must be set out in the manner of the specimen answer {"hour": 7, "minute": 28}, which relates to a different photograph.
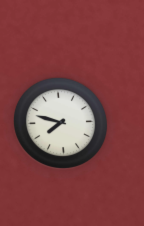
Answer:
{"hour": 7, "minute": 48}
